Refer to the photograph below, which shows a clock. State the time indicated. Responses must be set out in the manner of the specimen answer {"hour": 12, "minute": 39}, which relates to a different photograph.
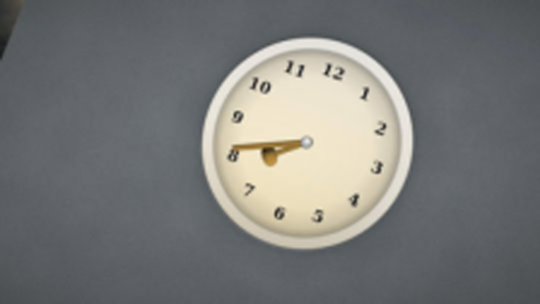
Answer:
{"hour": 7, "minute": 41}
